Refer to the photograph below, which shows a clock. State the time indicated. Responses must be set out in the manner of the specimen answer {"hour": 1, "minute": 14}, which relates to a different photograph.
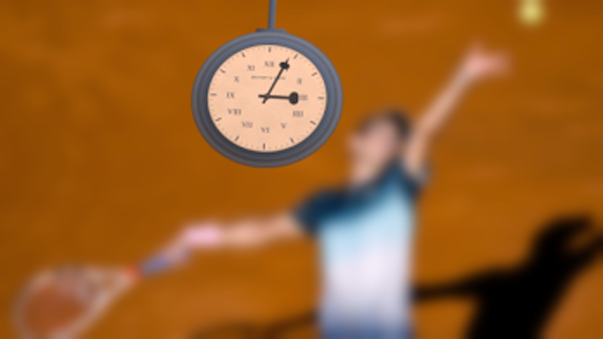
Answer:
{"hour": 3, "minute": 4}
